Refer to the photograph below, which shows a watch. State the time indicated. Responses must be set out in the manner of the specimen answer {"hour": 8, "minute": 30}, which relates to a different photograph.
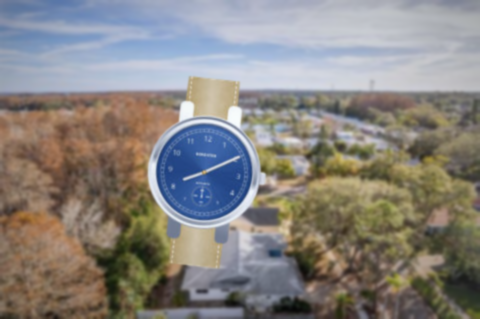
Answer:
{"hour": 8, "minute": 10}
